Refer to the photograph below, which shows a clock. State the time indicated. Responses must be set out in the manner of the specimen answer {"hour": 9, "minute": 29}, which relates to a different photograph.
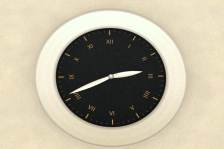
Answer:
{"hour": 2, "minute": 41}
